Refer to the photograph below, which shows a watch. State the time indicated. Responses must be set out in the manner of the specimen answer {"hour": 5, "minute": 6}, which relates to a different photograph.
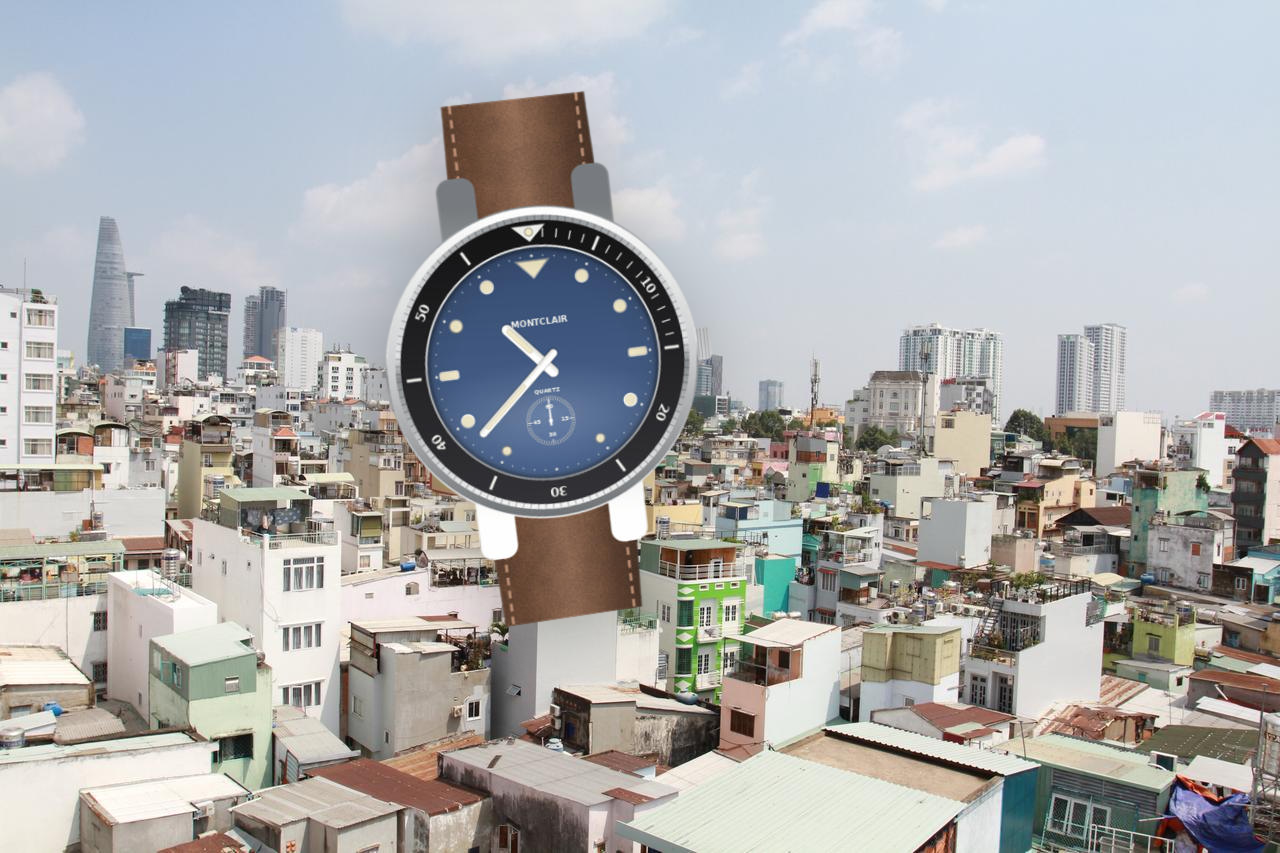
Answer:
{"hour": 10, "minute": 38}
